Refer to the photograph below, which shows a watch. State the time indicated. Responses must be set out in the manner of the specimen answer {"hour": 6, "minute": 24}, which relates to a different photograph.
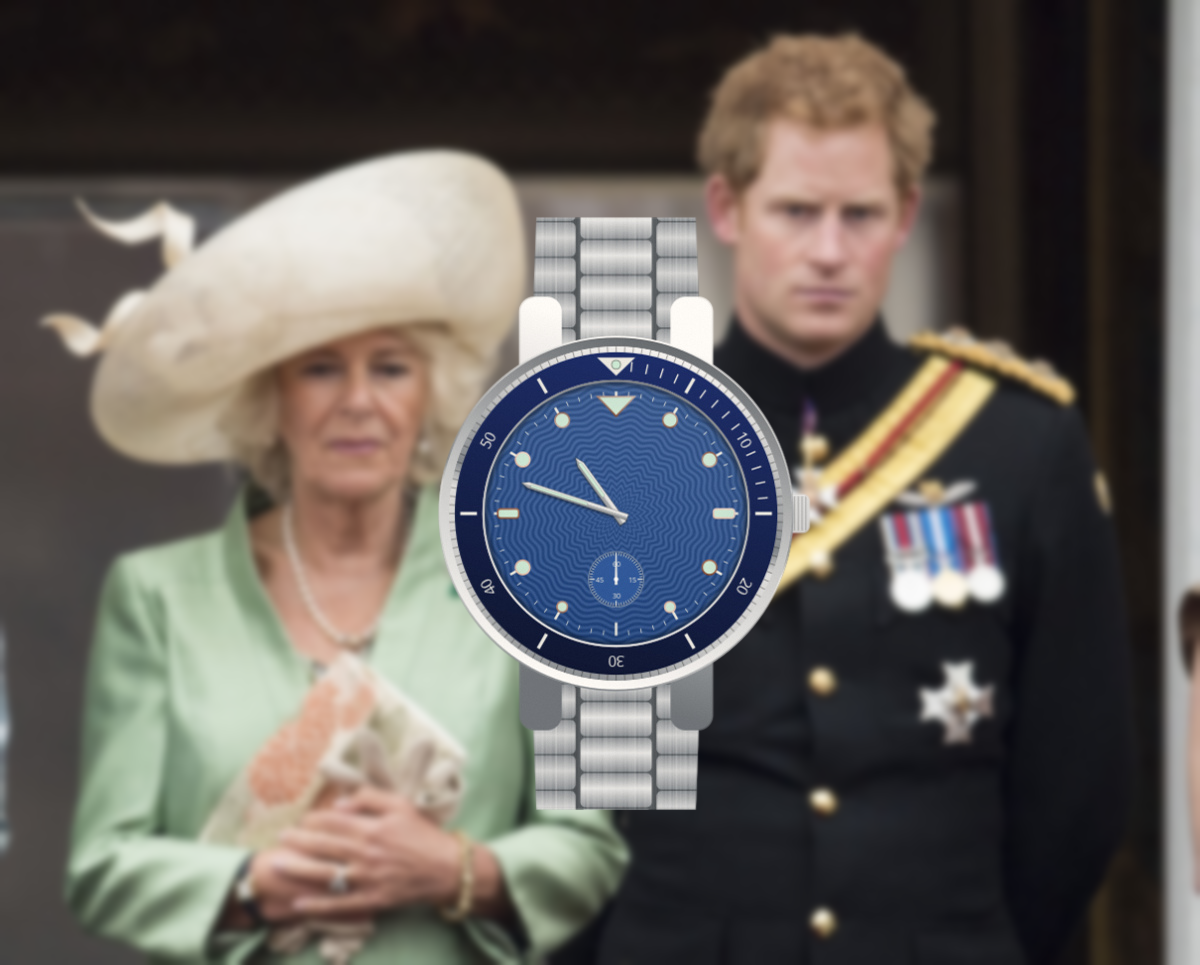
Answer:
{"hour": 10, "minute": 48}
